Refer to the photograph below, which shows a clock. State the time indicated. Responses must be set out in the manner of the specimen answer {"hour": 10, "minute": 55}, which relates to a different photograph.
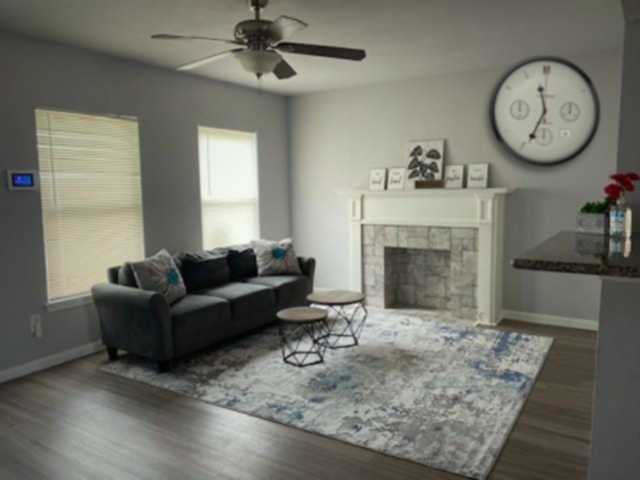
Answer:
{"hour": 11, "minute": 34}
